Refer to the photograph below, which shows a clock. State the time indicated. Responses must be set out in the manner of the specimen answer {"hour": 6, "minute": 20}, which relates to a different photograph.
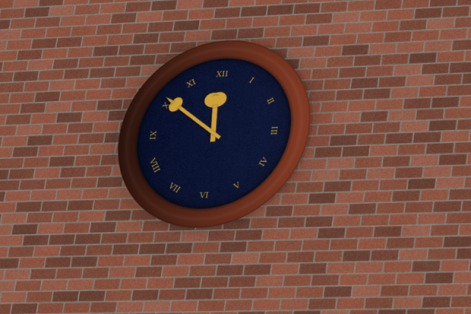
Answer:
{"hour": 11, "minute": 51}
